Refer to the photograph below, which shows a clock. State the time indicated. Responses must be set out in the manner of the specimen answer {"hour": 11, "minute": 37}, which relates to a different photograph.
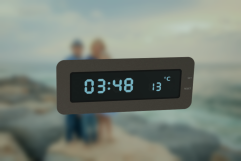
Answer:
{"hour": 3, "minute": 48}
